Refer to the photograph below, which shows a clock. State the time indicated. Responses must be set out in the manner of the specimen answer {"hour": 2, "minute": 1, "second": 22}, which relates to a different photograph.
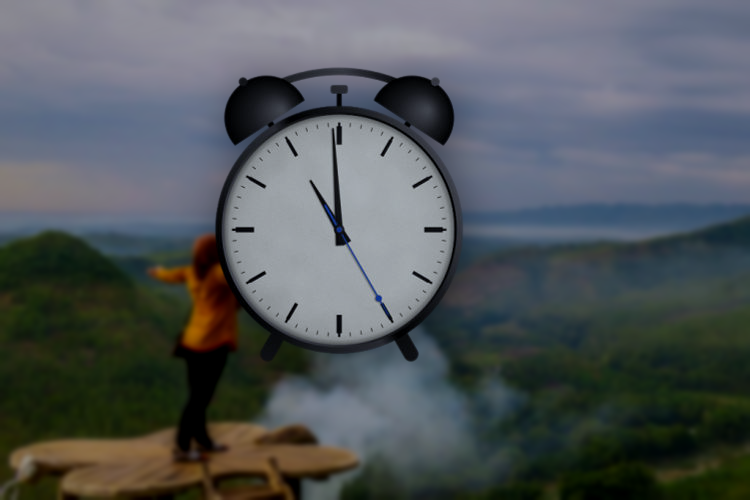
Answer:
{"hour": 10, "minute": 59, "second": 25}
